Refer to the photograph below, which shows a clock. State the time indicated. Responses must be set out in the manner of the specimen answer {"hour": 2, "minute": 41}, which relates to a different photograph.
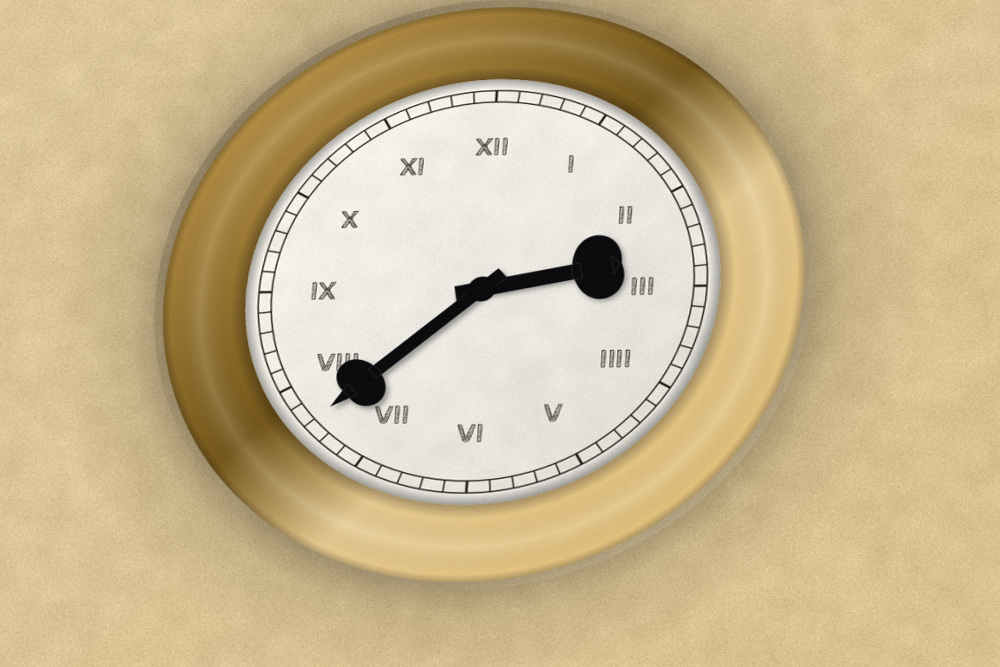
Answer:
{"hour": 2, "minute": 38}
